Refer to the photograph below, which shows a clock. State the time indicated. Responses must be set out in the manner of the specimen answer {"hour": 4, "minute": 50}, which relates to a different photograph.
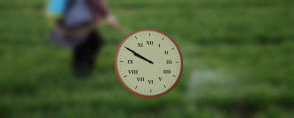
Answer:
{"hour": 9, "minute": 50}
